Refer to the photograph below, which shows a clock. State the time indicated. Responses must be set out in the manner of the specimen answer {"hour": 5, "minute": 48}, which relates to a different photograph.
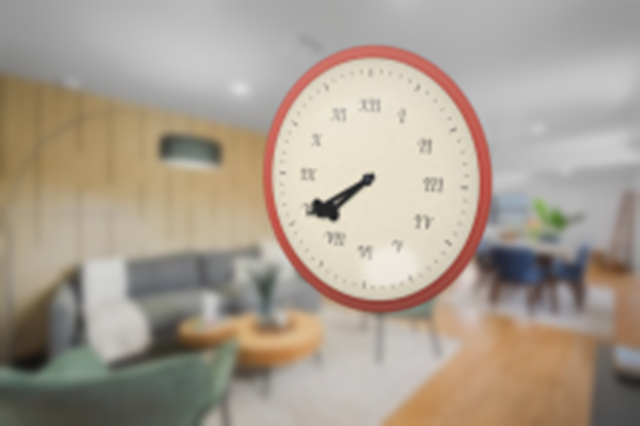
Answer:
{"hour": 7, "minute": 40}
